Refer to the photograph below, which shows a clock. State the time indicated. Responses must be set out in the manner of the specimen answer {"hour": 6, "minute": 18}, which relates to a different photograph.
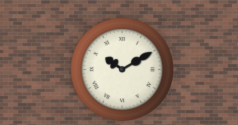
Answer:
{"hour": 10, "minute": 10}
